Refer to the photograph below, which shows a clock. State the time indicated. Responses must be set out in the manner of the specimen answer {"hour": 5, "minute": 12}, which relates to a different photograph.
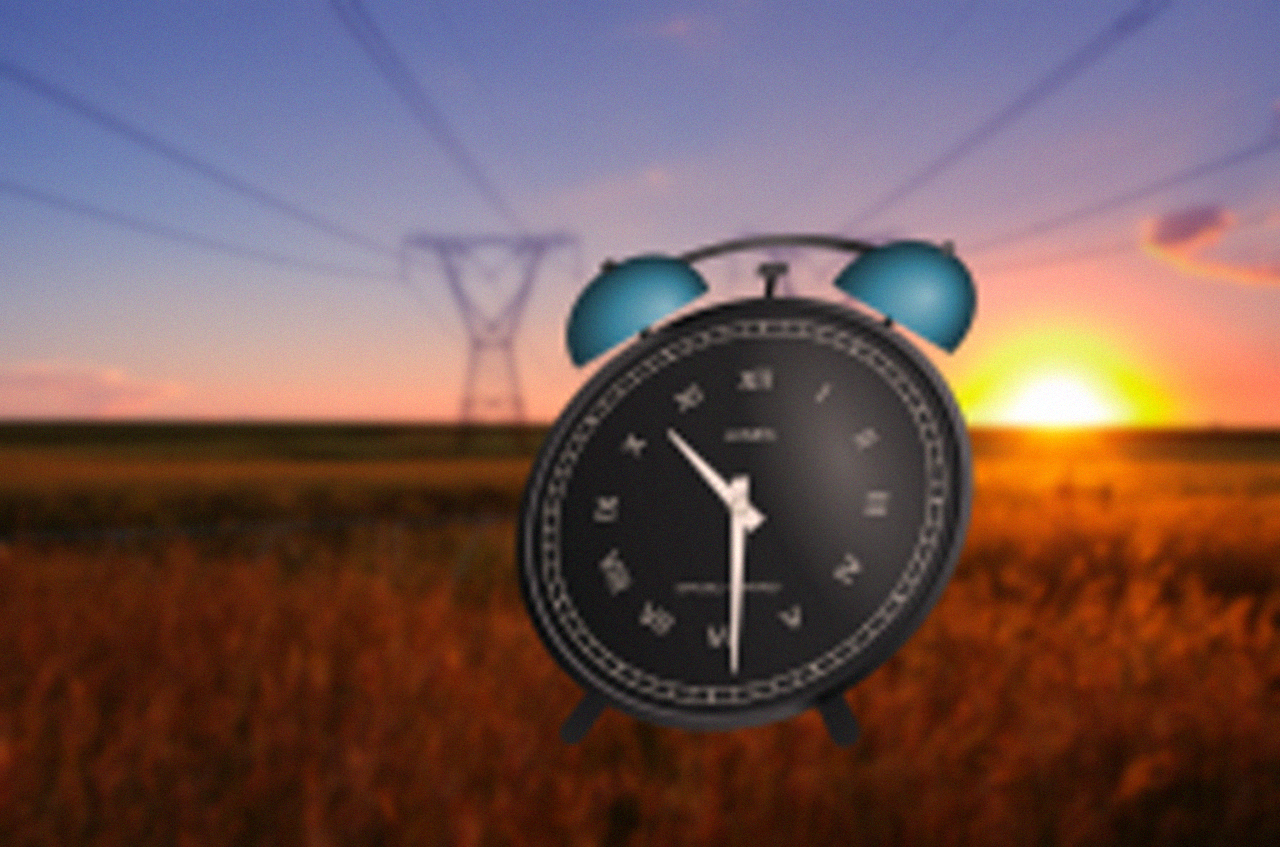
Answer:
{"hour": 10, "minute": 29}
